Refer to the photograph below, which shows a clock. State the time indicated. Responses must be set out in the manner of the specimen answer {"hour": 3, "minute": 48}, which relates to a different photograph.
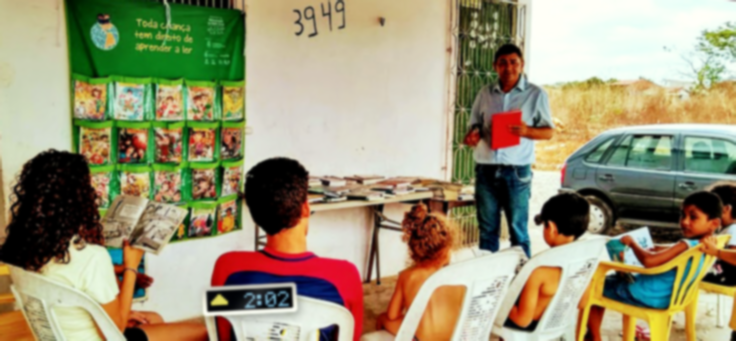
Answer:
{"hour": 2, "minute": 2}
